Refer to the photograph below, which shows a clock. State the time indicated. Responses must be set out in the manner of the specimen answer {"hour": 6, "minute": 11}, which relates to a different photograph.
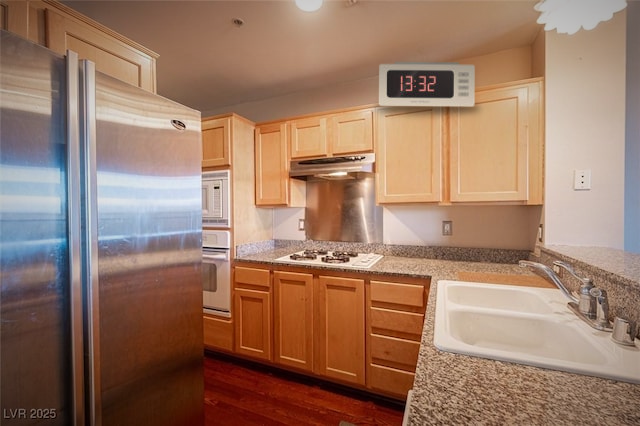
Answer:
{"hour": 13, "minute": 32}
